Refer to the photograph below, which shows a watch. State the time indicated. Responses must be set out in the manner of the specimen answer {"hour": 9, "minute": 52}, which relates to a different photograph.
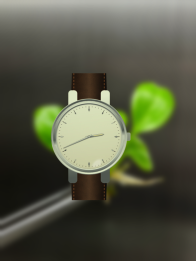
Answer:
{"hour": 2, "minute": 41}
